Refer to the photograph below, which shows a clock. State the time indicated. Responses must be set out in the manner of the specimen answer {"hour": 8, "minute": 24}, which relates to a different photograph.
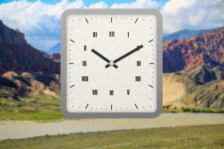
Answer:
{"hour": 10, "minute": 10}
